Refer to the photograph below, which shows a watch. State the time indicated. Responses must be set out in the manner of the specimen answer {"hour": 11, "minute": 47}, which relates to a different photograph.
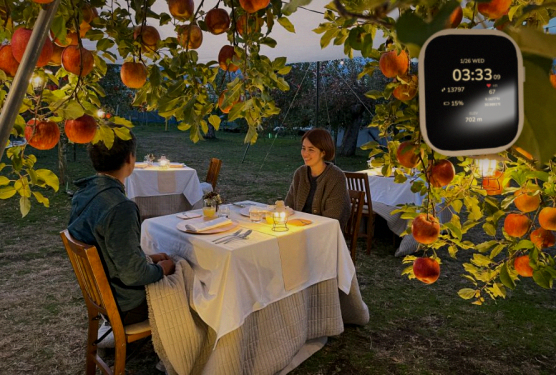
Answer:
{"hour": 3, "minute": 33}
